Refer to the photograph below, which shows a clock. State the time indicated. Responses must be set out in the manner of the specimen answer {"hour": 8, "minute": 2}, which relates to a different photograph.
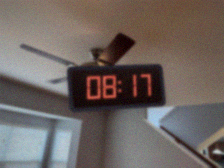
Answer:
{"hour": 8, "minute": 17}
